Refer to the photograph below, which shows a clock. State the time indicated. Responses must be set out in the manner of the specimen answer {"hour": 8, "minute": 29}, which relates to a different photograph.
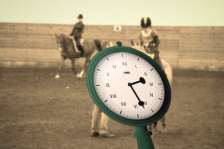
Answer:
{"hour": 2, "minute": 27}
